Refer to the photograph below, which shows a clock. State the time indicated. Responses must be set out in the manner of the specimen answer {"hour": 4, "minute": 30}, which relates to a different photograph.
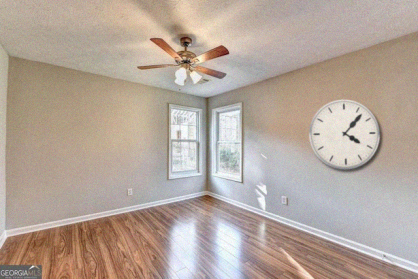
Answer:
{"hour": 4, "minute": 7}
